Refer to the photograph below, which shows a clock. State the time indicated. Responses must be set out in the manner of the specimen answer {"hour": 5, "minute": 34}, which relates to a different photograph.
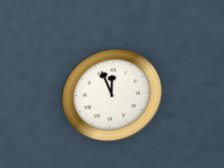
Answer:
{"hour": 11, "minute": 56}
